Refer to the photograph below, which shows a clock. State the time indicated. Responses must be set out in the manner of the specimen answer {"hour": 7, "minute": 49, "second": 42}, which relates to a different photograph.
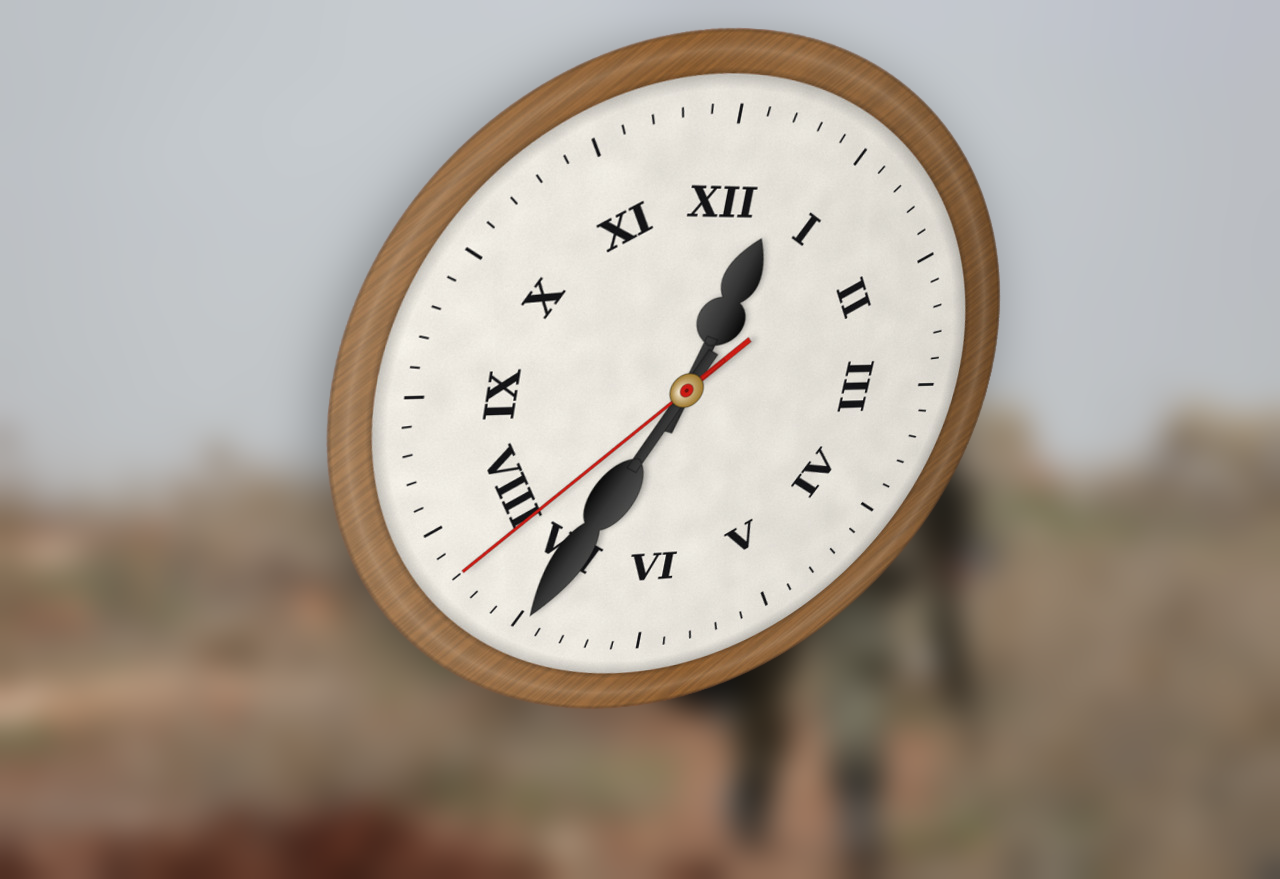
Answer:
{"hour": 12, "minute": 34, "second": 38}
